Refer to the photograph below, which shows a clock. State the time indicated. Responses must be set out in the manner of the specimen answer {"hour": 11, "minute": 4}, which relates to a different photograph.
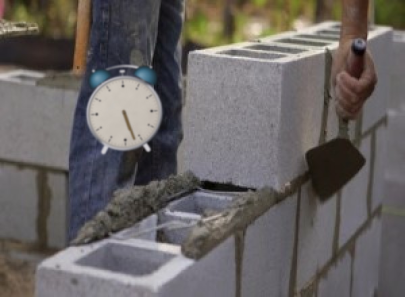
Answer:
{"hour": 5, "minute": 27}
